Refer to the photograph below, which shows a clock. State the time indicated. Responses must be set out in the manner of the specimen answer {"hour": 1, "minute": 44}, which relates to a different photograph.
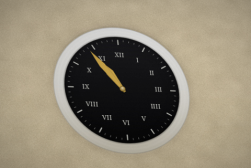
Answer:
{"hour": 10, "minute": 54}
